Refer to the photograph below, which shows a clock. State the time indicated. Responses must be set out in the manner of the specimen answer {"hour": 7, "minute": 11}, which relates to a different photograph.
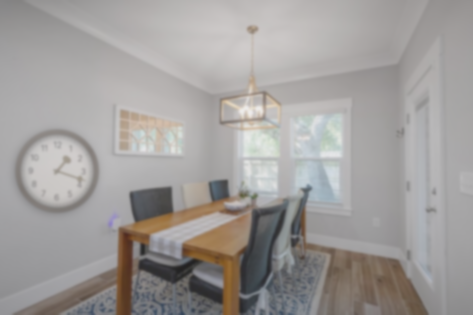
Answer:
{"hour": 1, "minute": 18}
